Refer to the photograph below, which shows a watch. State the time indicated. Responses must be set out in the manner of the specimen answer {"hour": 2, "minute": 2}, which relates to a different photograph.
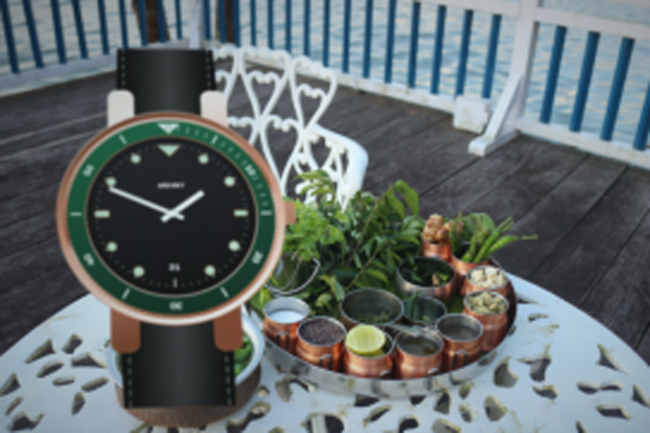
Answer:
{"hour": 1, "minute": 49}
